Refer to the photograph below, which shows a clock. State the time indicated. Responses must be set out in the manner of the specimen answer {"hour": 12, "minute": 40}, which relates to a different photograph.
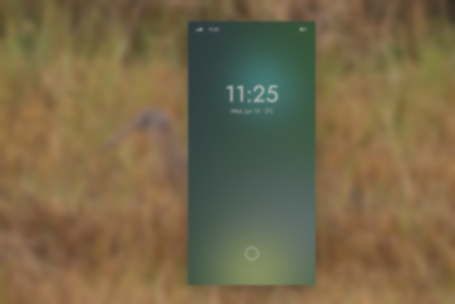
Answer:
{"hour": 11, "minute": 25}
